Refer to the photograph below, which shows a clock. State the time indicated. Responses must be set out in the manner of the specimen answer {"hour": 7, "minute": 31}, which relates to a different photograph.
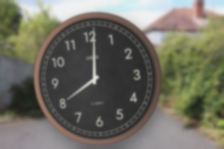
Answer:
{"hour": 8, "minute": 1}
